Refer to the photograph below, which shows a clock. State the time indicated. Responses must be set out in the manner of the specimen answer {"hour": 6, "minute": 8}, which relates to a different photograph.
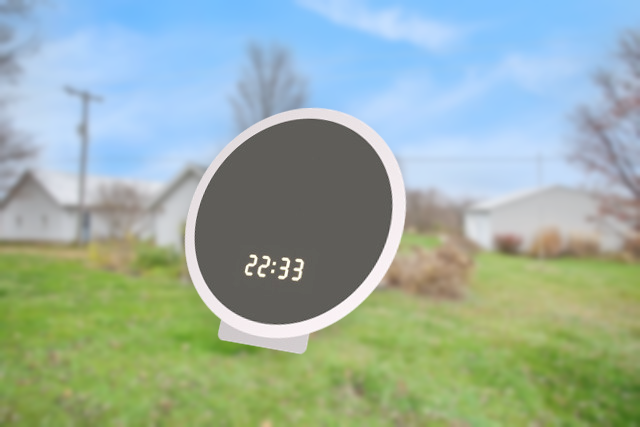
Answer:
{"hour": 22, "minute": 33}
